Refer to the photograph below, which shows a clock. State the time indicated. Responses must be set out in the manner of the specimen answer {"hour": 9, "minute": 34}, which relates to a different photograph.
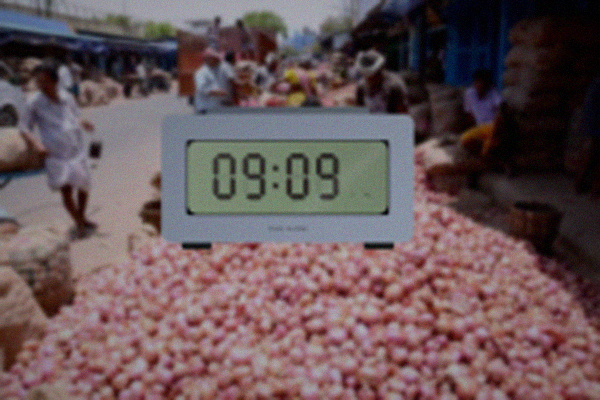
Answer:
{"hour": 9, "minute": 9}
